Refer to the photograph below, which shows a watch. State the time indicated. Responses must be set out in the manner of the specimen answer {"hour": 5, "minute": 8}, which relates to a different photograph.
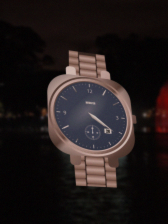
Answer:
{"hour": 4, "minute": 21}
